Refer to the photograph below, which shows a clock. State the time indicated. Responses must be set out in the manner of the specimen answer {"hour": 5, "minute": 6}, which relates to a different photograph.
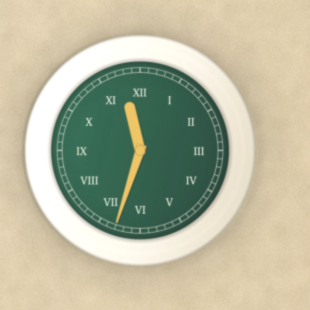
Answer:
{"hour": 11, "minute": 33}
